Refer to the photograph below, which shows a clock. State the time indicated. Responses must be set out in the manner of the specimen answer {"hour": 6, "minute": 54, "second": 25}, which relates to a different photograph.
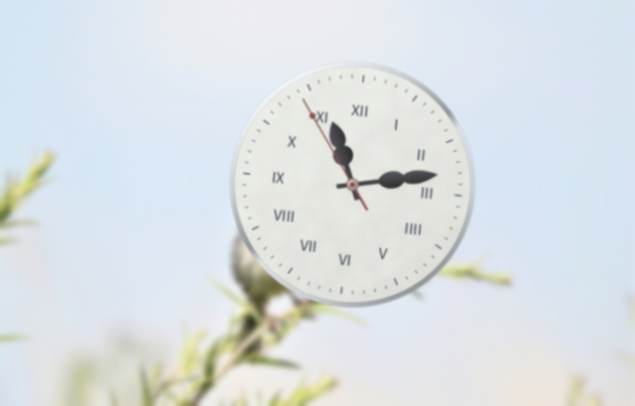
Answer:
{"hour": 11, "minute": 12, "second": 54}
